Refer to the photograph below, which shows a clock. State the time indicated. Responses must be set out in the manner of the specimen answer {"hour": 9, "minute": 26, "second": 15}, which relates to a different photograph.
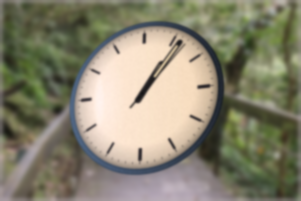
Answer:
{"hour": 1, "minute": 6, "second": 7}
